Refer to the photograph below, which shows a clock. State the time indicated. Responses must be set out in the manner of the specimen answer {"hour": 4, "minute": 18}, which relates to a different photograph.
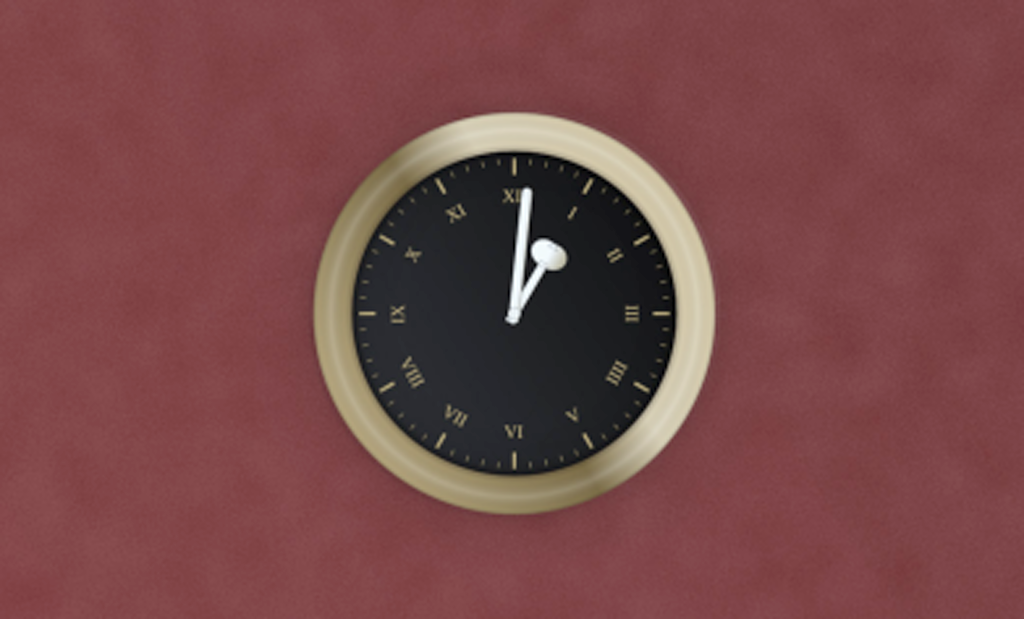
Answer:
{"hour": 1, "minute": 1}
